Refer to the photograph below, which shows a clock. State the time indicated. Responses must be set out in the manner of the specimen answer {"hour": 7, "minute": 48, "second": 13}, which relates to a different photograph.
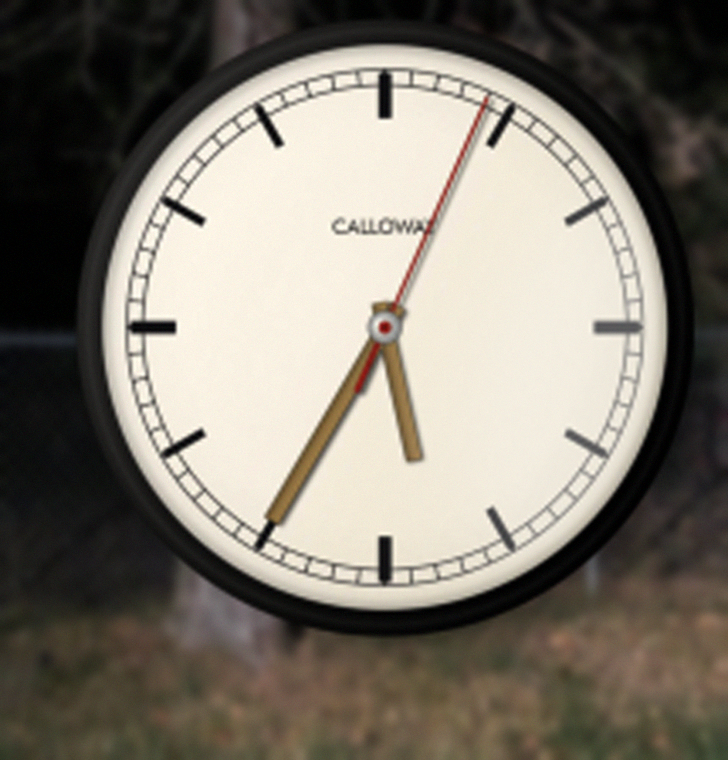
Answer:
{"hour": 5, "minute": 35, "second": 4}
